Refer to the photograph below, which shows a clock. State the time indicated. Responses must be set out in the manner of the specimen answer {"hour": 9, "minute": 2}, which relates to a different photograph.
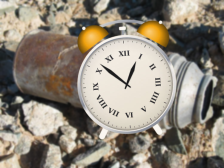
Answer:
{"hour": 12, "minute": 52}
